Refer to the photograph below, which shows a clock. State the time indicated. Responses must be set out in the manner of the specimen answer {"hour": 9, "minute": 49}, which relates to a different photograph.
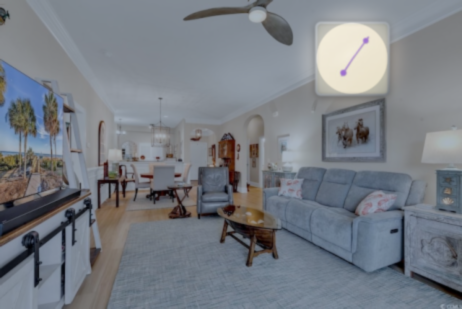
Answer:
{"hour": 7, "minute": 6}
